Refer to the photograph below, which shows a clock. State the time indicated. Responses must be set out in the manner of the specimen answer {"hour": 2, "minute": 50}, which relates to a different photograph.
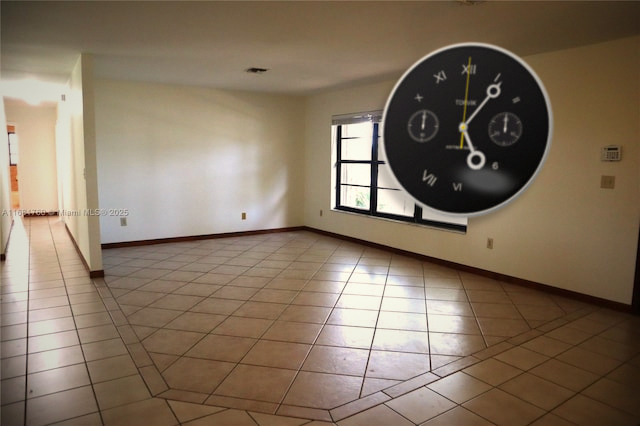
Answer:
{"hour": 5, "minute": 6}
